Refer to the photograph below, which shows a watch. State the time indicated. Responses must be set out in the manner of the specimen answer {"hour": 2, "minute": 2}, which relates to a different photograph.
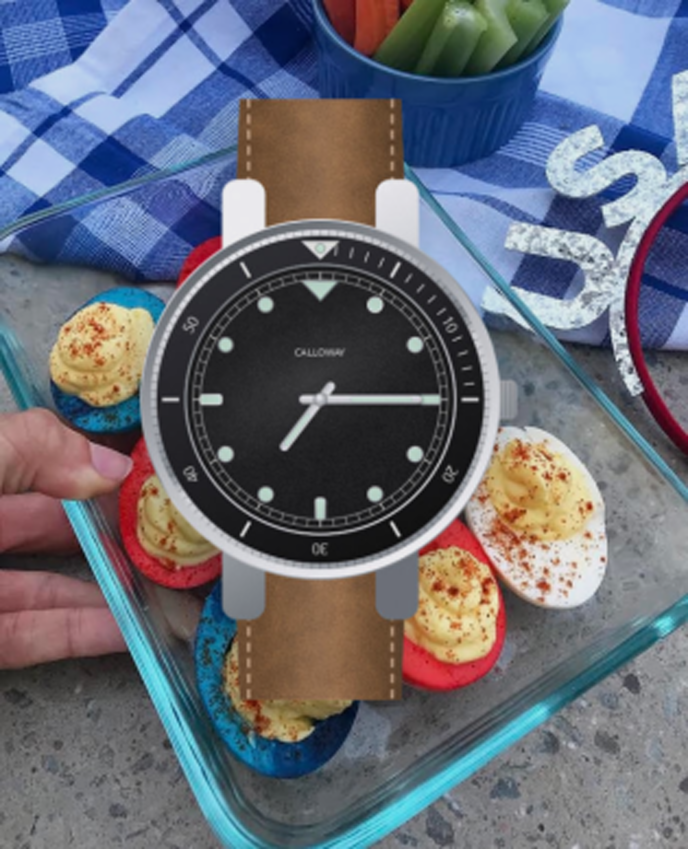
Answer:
{"hour": 7, "minute": 15}
